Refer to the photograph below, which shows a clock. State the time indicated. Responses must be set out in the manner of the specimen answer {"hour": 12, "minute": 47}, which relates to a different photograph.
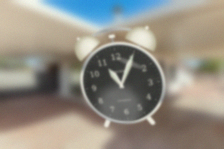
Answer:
{"hour": 11, "minute": 5}
